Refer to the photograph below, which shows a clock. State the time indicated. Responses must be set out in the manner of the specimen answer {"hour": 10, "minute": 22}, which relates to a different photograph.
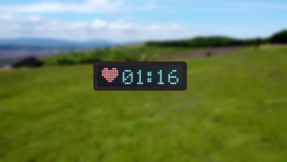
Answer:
{"hour": 1, "minute": 16}
